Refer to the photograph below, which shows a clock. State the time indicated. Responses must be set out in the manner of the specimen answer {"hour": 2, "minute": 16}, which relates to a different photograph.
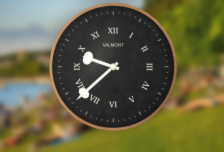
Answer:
{"hour": 9, "minute": 38}
